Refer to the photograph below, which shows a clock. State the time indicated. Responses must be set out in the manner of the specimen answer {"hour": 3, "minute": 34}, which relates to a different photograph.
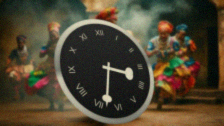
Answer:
{"hour": 3, "minute": 33}
